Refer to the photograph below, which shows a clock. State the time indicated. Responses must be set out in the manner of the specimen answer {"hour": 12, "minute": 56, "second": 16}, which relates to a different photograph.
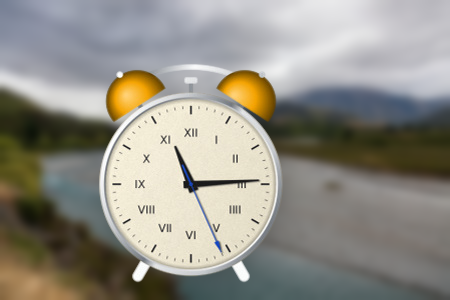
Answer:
{"hour": 11, "minute": 14, "second": 26}
